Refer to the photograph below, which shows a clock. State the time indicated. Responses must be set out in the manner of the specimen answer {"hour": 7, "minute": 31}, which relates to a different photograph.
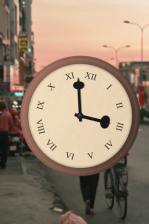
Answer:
{"hour": 2, "minute": 57}
